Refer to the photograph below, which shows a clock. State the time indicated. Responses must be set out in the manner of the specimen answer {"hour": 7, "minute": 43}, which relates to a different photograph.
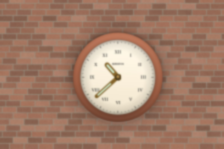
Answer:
{"hour": 10, "minute": 38}
